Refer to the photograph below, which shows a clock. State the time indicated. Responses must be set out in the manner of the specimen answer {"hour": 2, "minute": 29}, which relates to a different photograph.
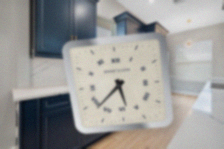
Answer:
{"hour": 5, "minute": 38}
